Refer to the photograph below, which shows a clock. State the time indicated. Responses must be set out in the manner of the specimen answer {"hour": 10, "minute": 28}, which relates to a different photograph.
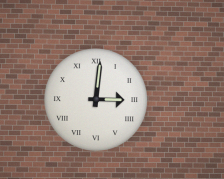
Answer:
{"hour": 3, "minute": 1}
